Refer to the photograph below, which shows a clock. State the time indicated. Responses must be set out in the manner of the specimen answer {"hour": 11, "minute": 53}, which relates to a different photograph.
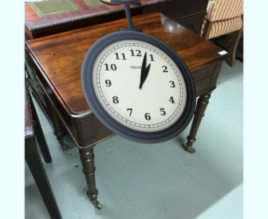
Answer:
{"hour": 1, "minute": 3}
